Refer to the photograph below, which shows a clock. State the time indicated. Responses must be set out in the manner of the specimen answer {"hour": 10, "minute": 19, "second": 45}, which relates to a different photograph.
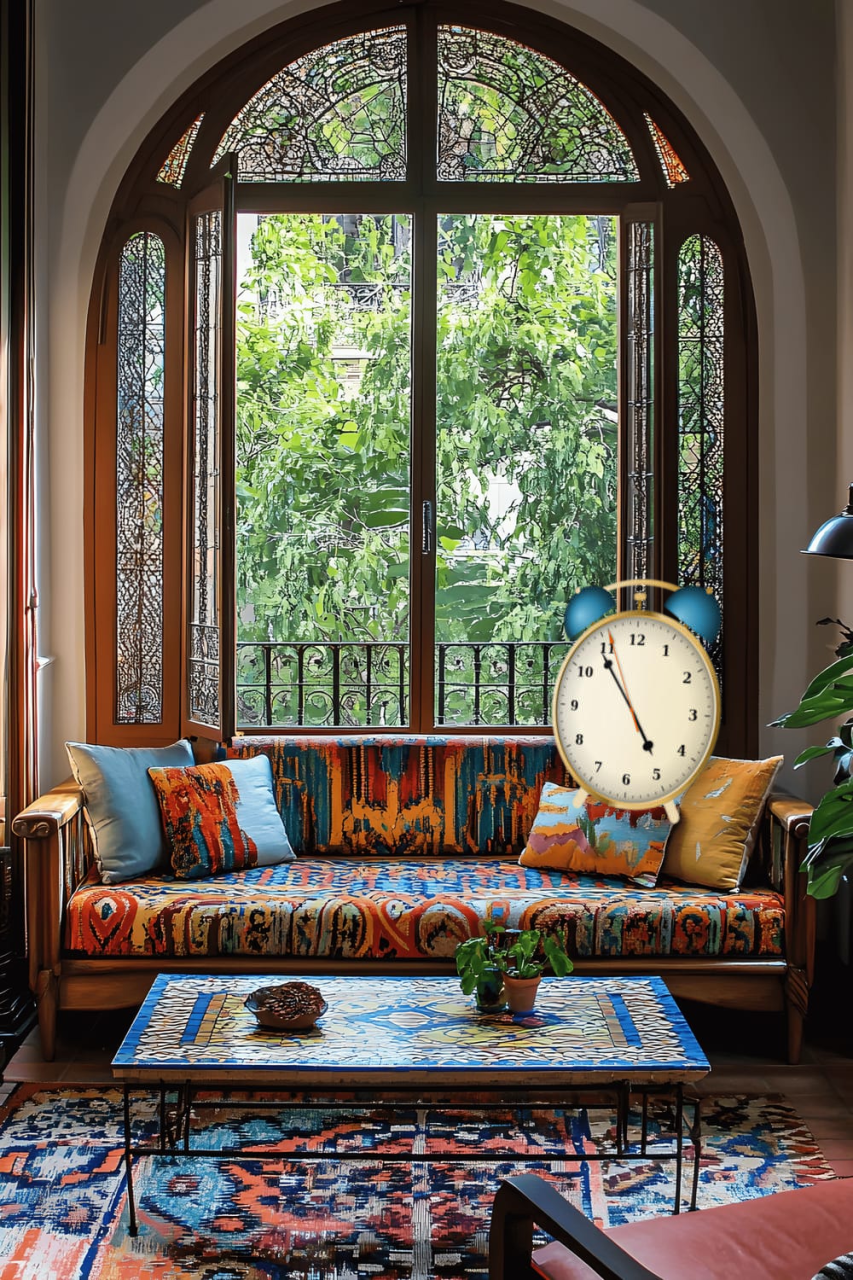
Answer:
{"hour": 4, "minute": 53, "second": 56}
